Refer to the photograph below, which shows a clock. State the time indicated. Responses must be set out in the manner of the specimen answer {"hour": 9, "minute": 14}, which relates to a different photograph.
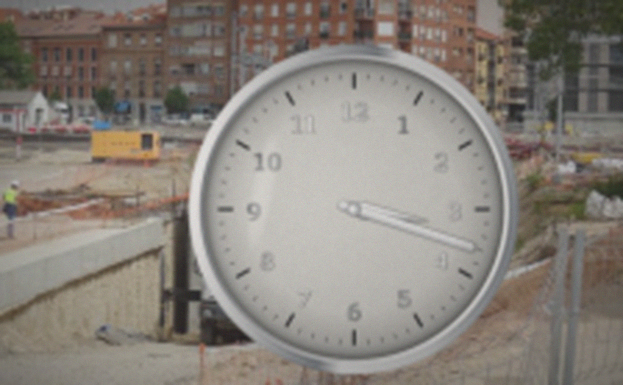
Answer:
{"hour": 3, "minute": 18}
